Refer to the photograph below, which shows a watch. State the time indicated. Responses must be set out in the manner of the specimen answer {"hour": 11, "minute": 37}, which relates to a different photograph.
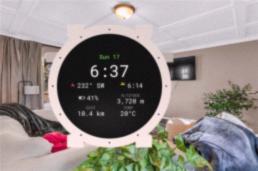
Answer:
{"hour": 6, "minute": 37}
